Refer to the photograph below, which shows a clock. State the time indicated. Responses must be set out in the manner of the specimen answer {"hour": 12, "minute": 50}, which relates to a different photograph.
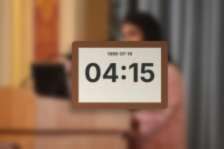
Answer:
{"hour": 4, "minute": 15}
